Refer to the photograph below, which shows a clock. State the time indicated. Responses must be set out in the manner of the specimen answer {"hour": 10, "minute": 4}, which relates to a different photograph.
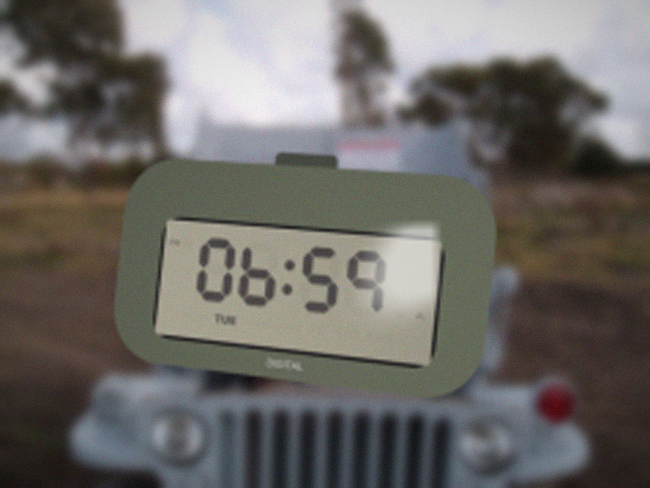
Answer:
{"hour": 6, "minute": 59}
